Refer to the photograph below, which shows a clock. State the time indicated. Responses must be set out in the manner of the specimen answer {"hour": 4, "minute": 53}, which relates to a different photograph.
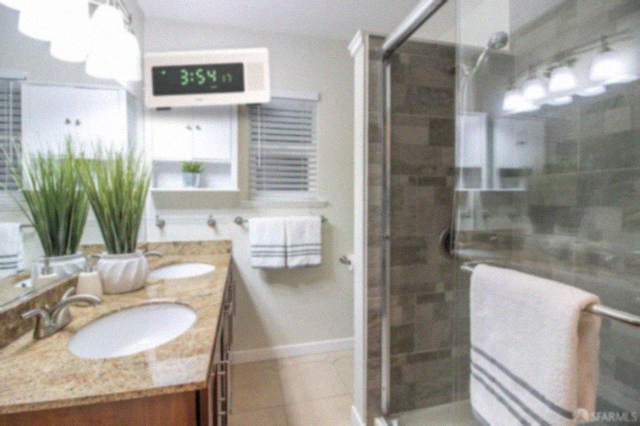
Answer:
{"hour": 3, "minute": 54}
